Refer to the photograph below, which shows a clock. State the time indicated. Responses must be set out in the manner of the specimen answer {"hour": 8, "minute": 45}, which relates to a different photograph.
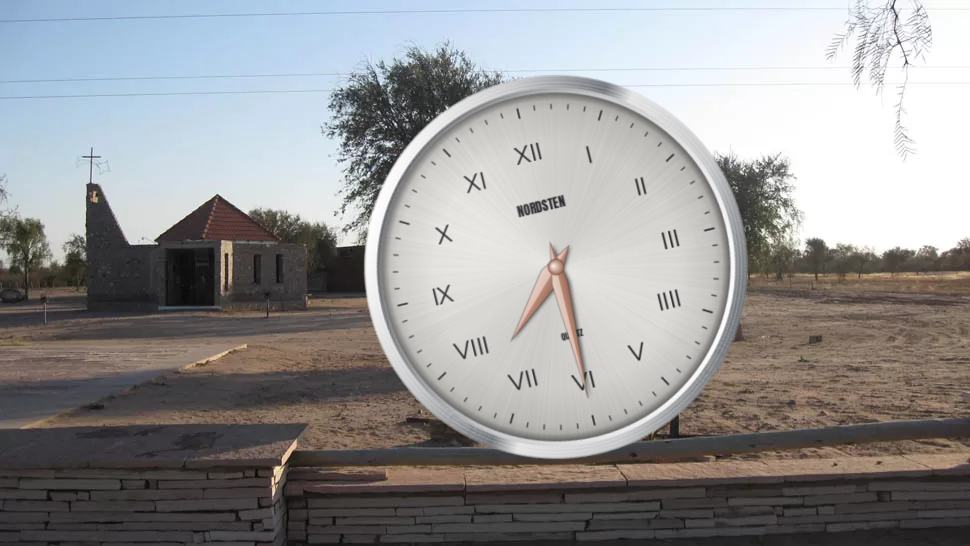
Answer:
{"hour": 7, "minute": 30}
